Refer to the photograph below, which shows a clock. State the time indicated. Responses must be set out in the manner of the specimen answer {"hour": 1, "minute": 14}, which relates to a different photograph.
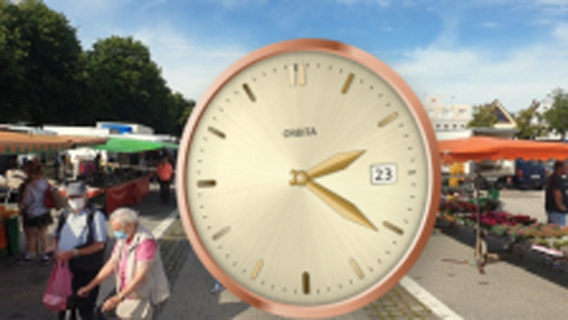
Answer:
{"hour": 2, "minute": 21}
